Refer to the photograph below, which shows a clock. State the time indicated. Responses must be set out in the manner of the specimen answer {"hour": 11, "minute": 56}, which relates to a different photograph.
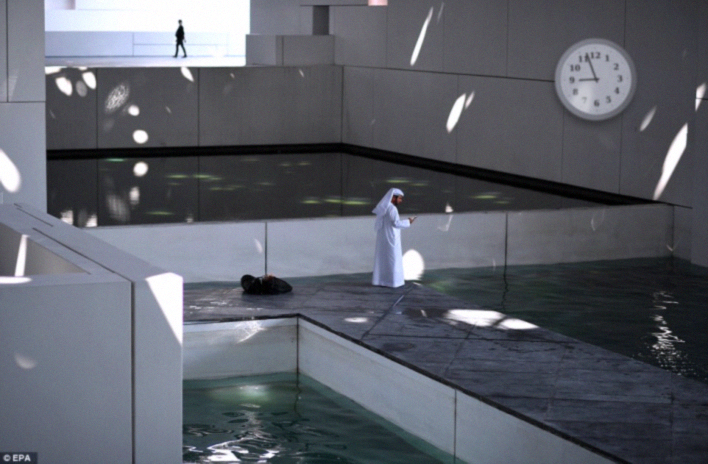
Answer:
{"hour": 8, "minute": 57}
